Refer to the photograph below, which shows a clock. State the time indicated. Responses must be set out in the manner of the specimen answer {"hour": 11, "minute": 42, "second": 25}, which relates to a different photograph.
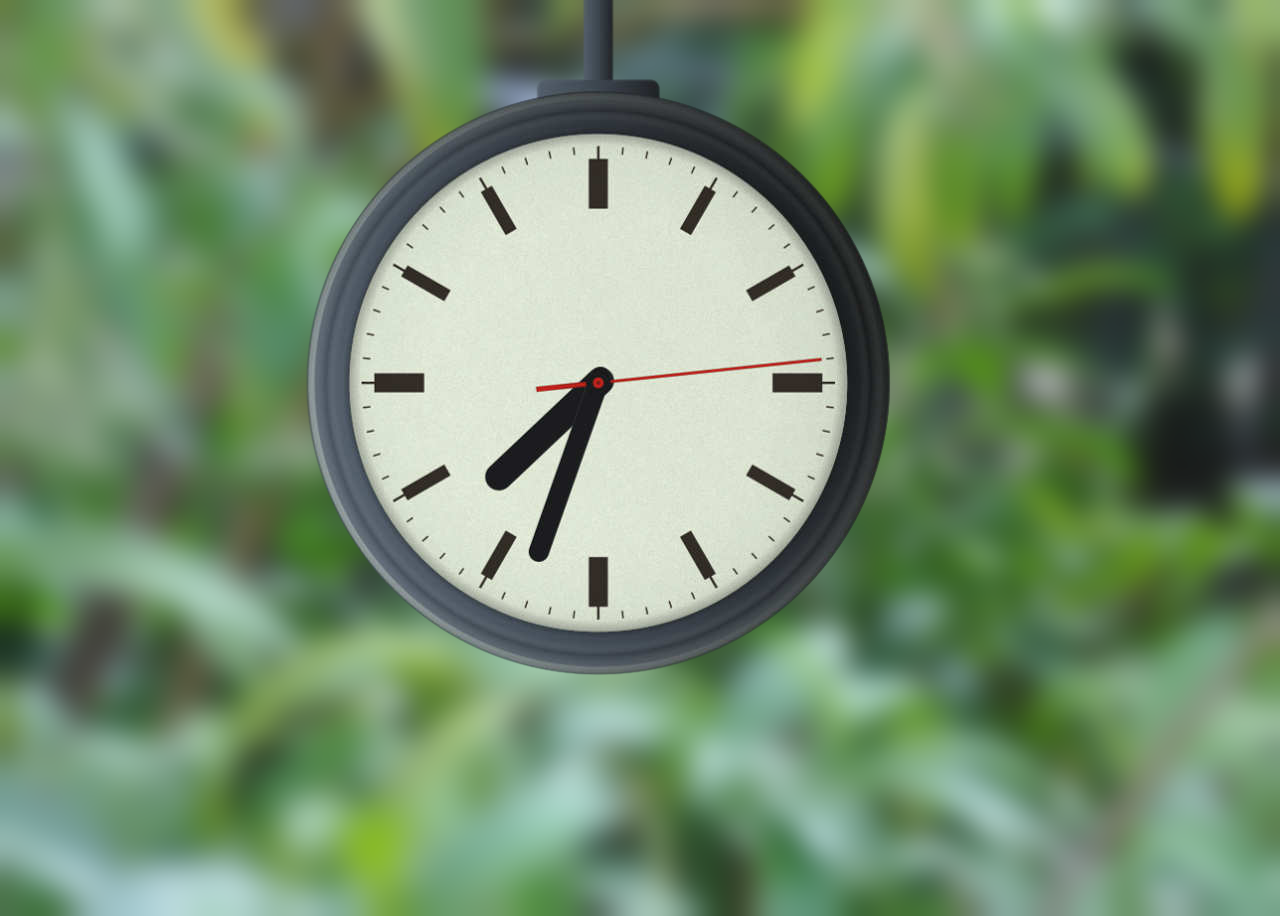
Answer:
{"hour": 7, "minute": 33, "second": 14}
